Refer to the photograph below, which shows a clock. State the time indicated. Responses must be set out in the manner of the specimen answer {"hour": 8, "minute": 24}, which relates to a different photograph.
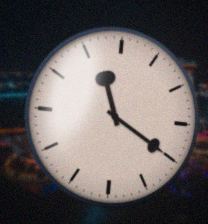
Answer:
{"hour": 11, "minute": 20}
